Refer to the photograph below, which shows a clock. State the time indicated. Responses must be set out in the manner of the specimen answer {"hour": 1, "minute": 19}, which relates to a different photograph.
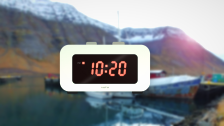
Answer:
{"hour": 10, "minute": 20}
